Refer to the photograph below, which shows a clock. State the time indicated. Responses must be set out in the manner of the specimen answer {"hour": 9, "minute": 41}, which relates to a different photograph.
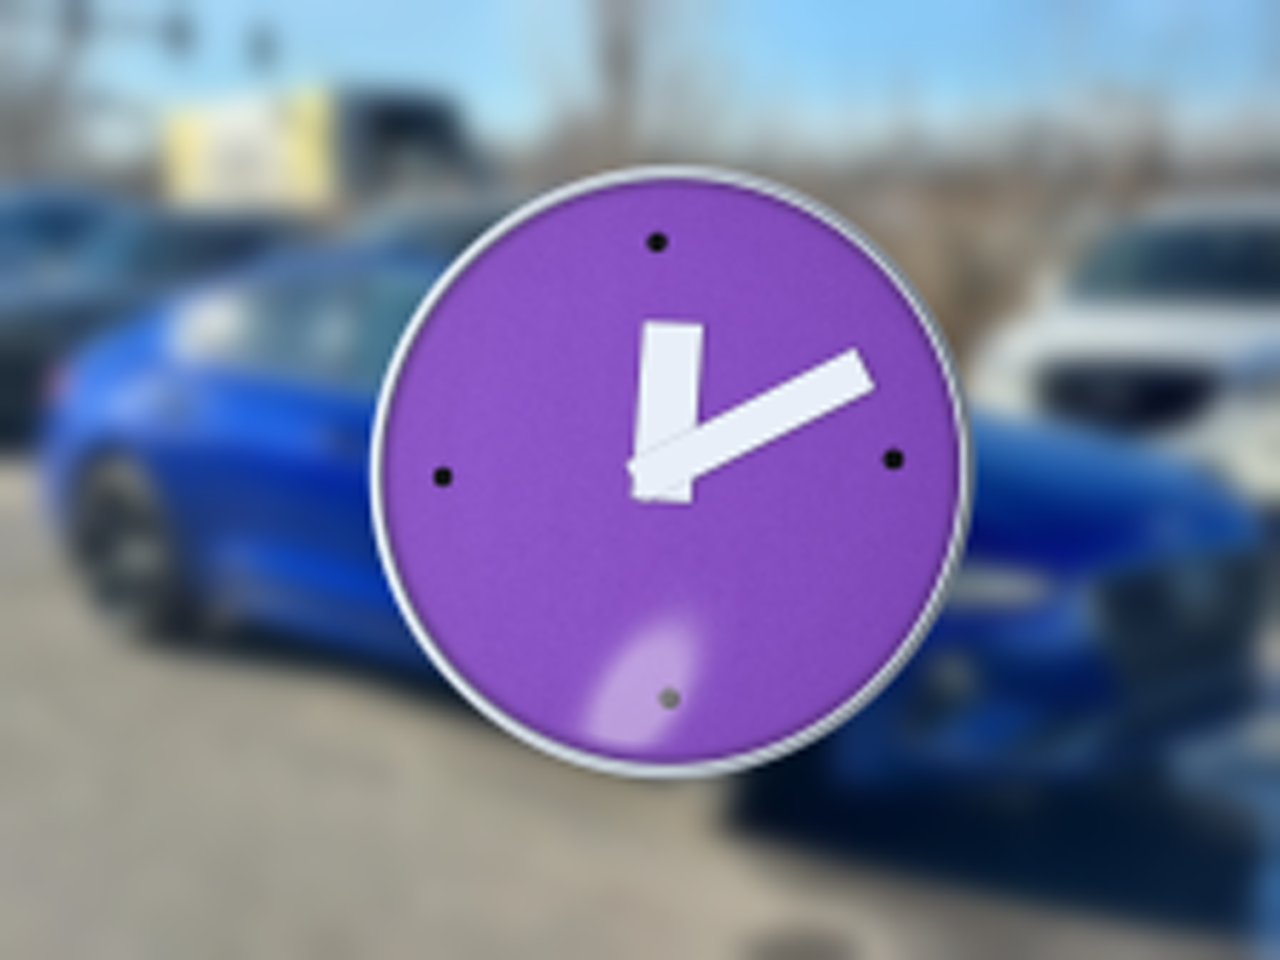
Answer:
{"hour": 12, "minute": 11}
